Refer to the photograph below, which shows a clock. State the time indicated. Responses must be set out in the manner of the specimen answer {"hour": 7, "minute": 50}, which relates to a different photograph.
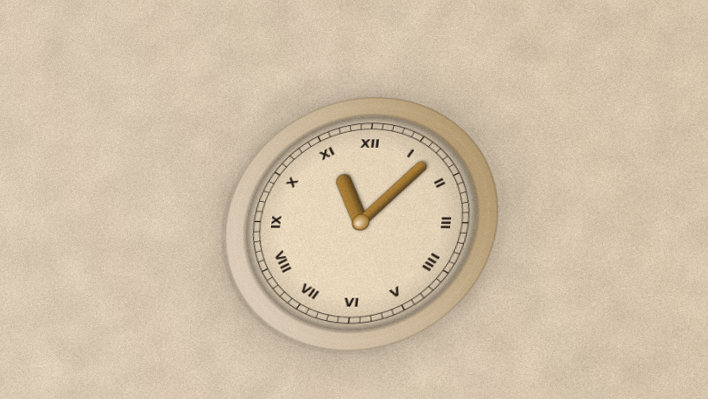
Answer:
{"hour": 11, "minute": 7}
